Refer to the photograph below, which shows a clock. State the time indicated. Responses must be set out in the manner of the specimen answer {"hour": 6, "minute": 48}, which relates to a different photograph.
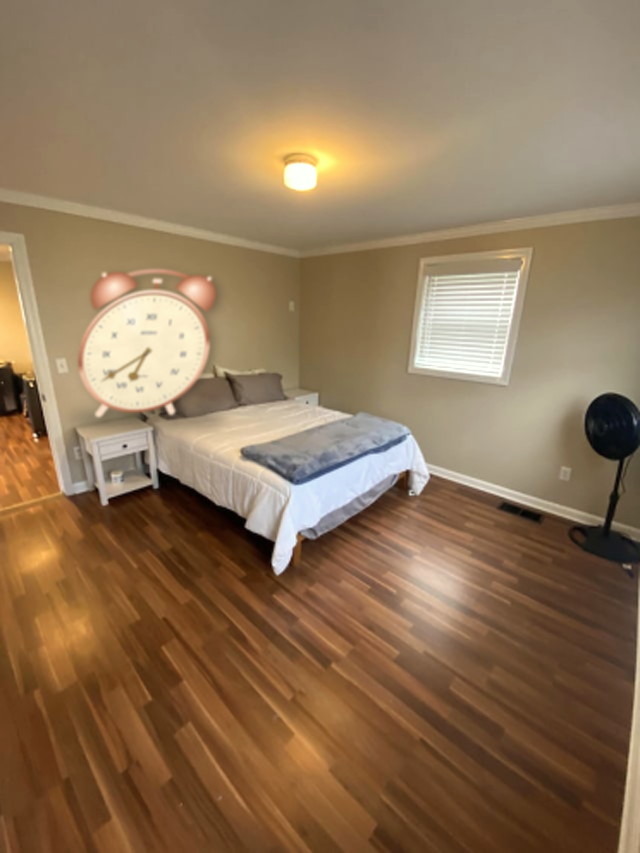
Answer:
{"hour": 6, "minute": 39}
